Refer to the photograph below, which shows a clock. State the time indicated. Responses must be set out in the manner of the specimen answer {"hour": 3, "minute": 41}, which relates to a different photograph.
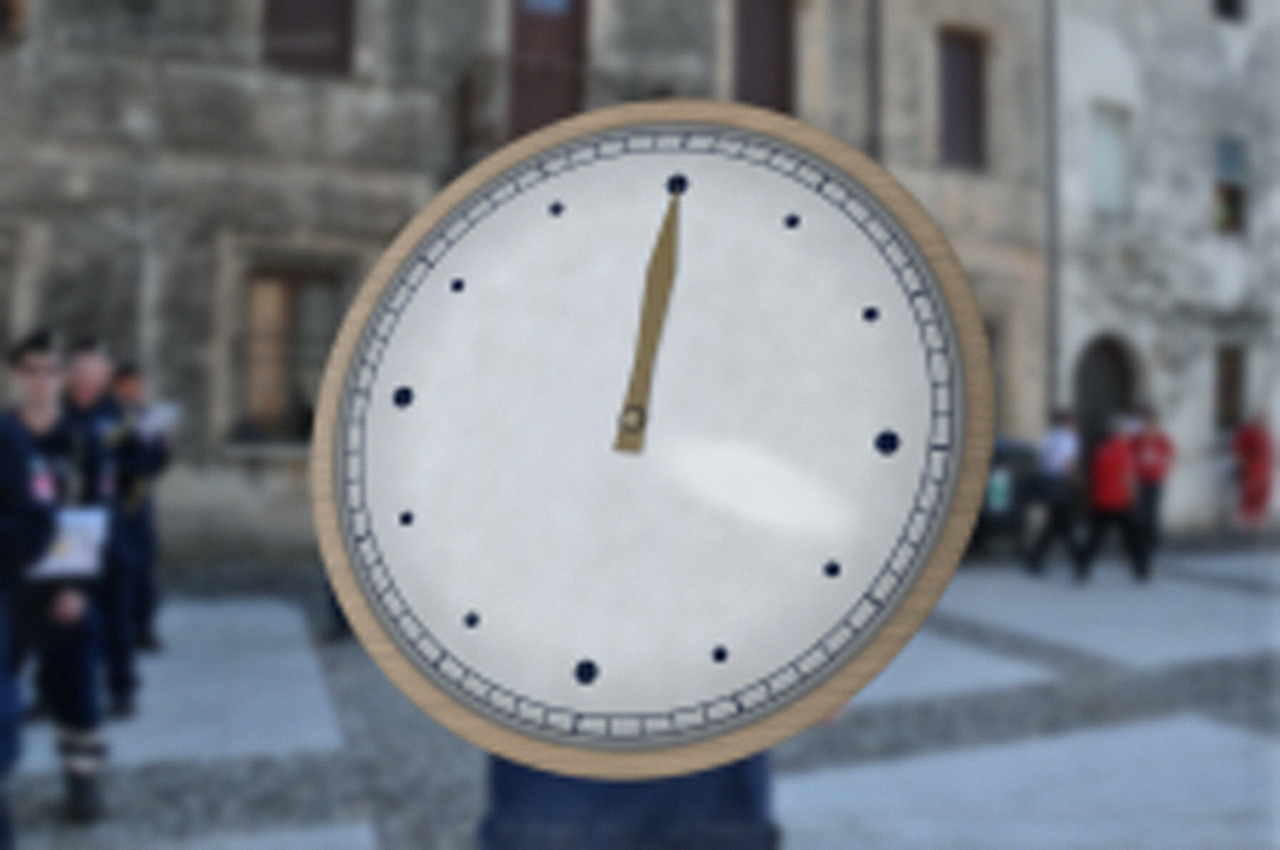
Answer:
{"hour": 12, "minute": 0}
